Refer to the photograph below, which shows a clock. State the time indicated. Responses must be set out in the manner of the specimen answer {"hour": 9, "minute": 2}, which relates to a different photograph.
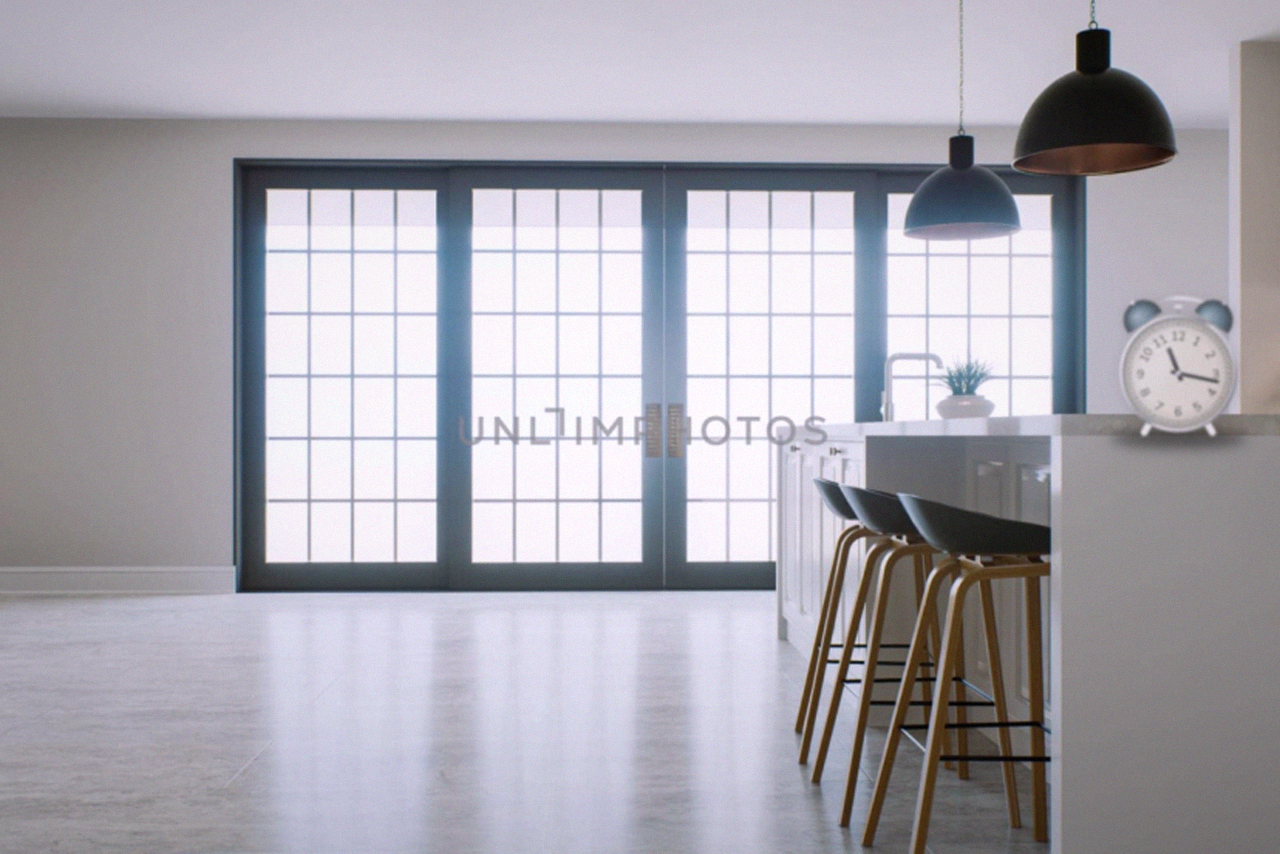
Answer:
{"hour": 11, "minute": 17}
